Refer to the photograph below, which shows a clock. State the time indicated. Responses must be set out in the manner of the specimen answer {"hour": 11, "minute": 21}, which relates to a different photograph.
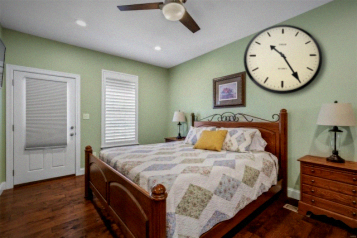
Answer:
{"hour": 10, "minute": 25}
